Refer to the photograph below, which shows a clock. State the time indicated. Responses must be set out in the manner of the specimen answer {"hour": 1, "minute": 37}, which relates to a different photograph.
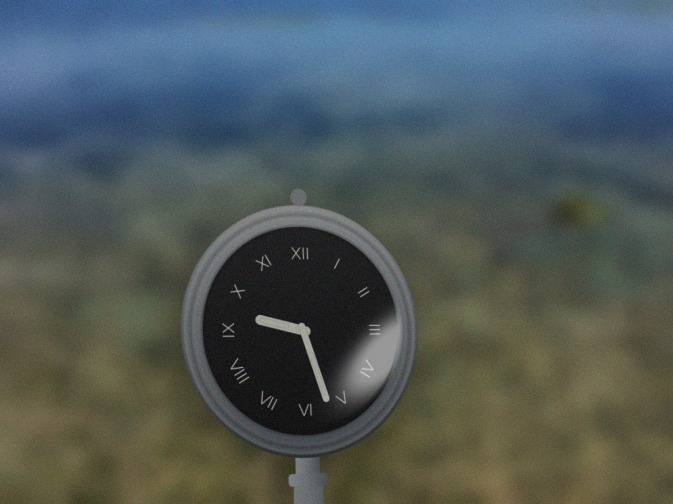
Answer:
{"hour": 9, "minute": 27}
